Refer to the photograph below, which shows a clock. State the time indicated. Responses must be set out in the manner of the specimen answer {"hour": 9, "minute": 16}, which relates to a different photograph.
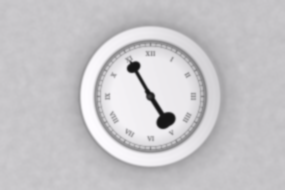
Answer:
{"hour": 4, "minute": 55}
